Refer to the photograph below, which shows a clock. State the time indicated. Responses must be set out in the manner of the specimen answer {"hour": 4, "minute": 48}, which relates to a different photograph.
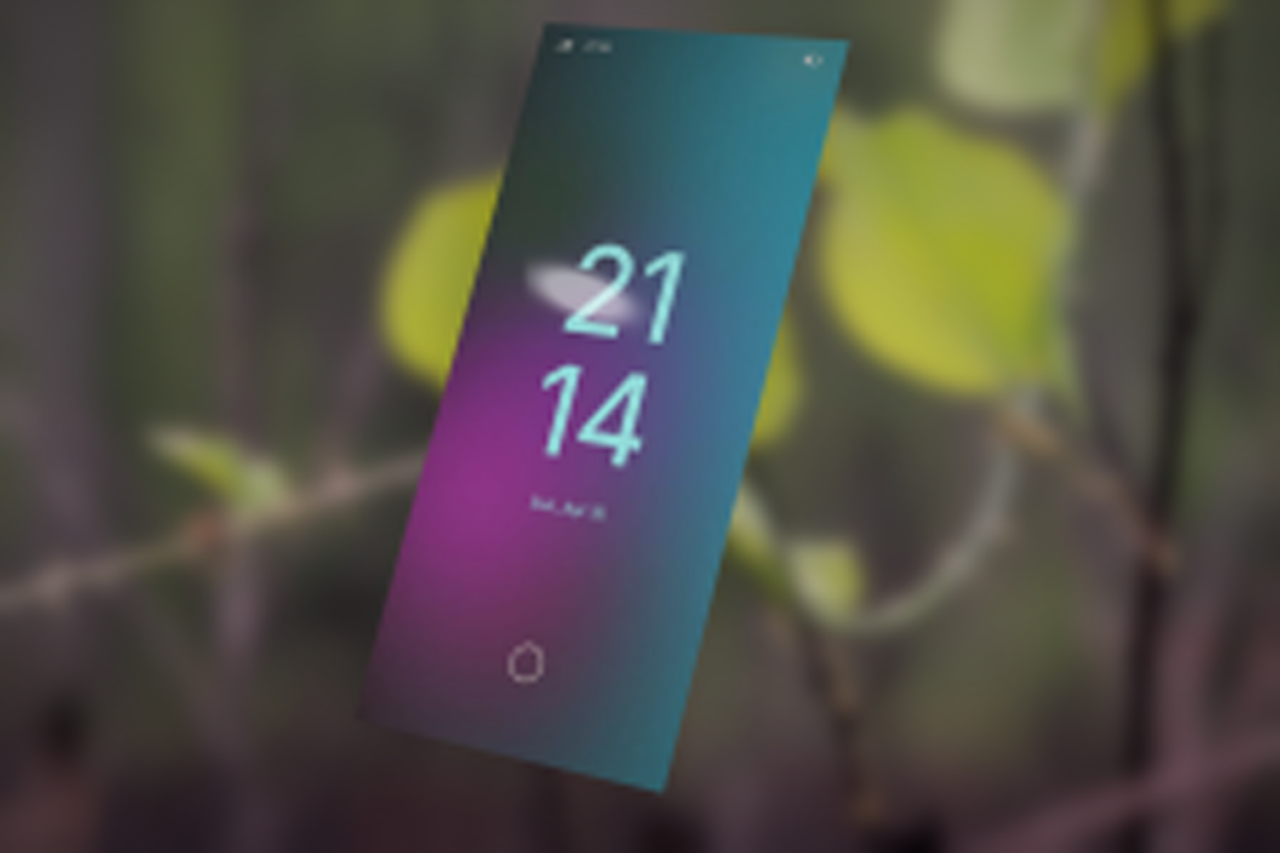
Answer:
{"hour": 21, "minute": 14}
